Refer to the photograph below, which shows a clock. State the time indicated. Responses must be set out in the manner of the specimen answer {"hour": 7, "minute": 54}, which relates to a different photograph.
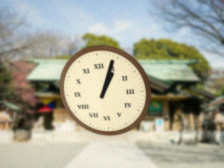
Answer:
{"hour": 1, "minute": 4}
